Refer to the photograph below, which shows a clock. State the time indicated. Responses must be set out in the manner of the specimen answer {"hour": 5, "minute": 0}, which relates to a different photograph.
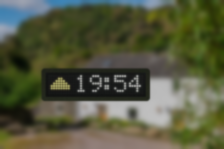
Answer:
{"hour": 19, "minute": 54}
